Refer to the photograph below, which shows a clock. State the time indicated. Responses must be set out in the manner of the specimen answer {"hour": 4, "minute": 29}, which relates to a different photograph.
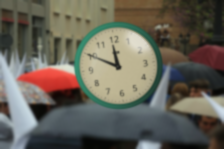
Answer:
{"hour": 11, "minute": 50}
